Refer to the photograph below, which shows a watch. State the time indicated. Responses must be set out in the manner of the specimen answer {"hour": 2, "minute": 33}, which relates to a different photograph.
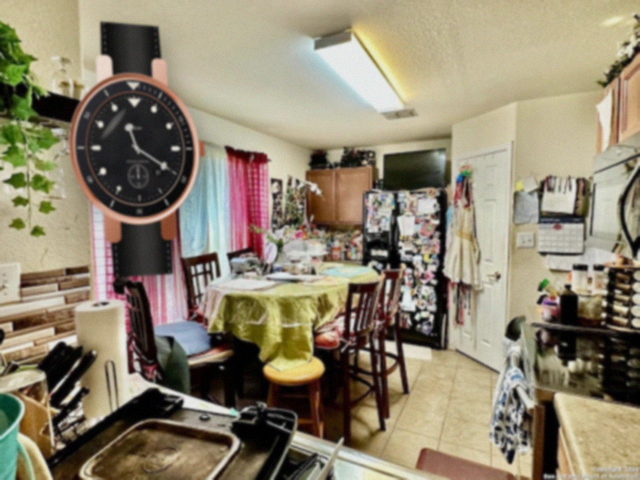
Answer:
{"hour": 11, "minute": 20}
